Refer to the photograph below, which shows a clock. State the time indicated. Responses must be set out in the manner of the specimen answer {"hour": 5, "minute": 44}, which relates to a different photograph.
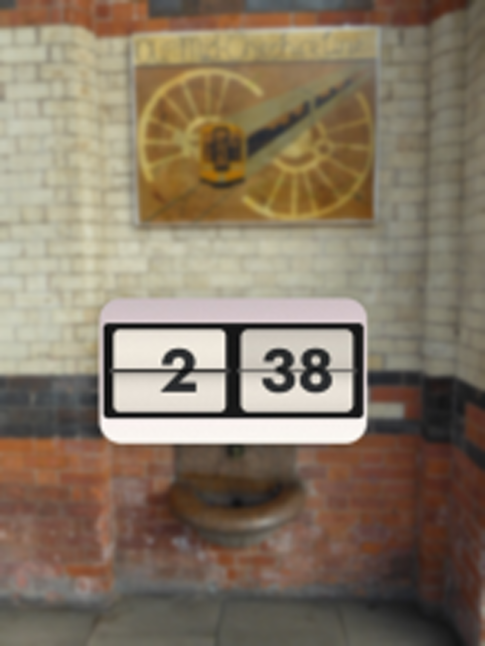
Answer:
{"hour": 2, "minute": 38}
